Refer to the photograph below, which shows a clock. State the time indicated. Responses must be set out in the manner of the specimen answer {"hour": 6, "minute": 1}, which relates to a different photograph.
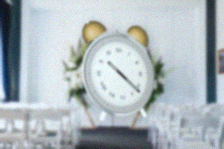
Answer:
{"hour": 10, "minute": 22}
